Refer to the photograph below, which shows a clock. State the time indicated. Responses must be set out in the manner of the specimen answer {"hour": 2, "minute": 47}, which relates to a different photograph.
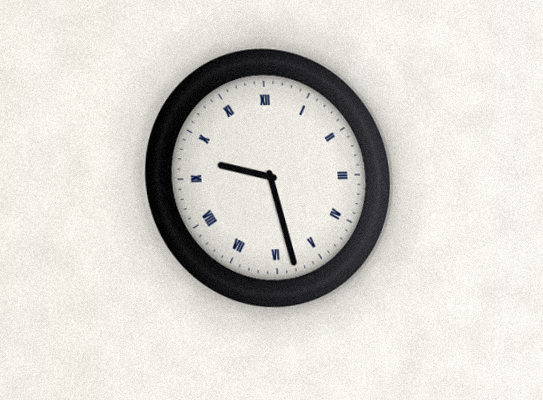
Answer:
{"hour": 9, "minute": 28}
